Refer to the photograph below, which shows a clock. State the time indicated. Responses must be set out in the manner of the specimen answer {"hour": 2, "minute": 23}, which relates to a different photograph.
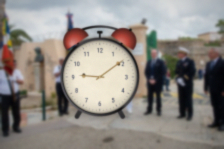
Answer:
{"hour": 9, "minute": 9}
